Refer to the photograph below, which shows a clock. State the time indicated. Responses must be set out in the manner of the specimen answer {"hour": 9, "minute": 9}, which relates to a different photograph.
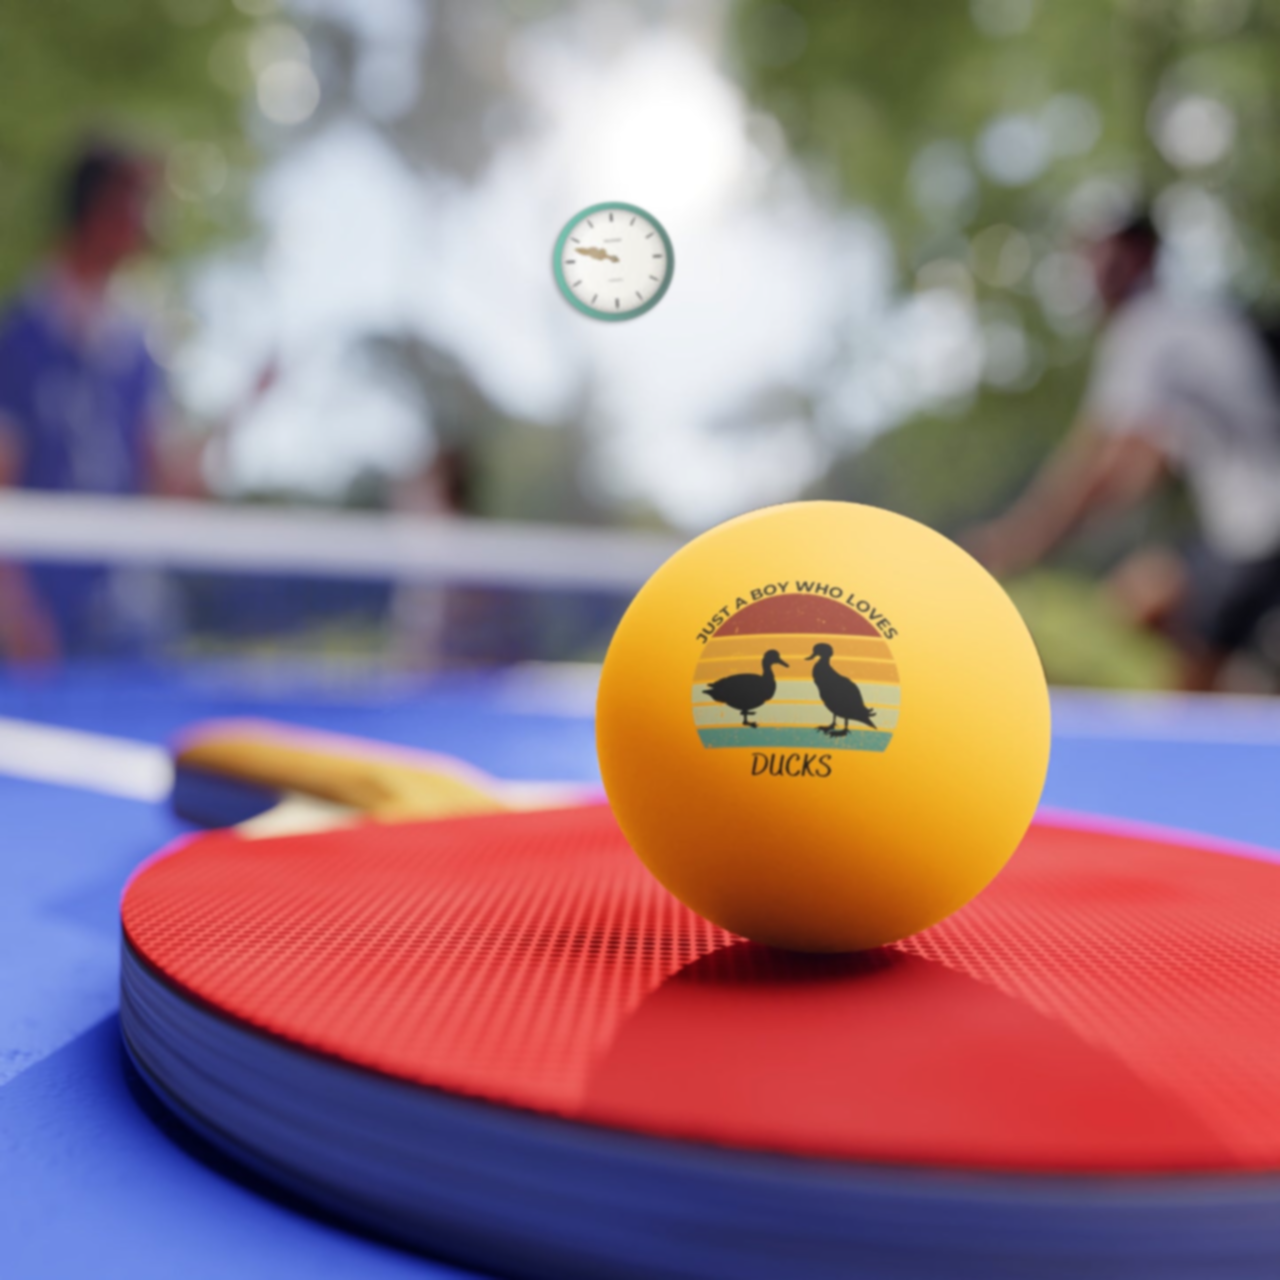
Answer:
{"hour": 9, "minute": 48}
